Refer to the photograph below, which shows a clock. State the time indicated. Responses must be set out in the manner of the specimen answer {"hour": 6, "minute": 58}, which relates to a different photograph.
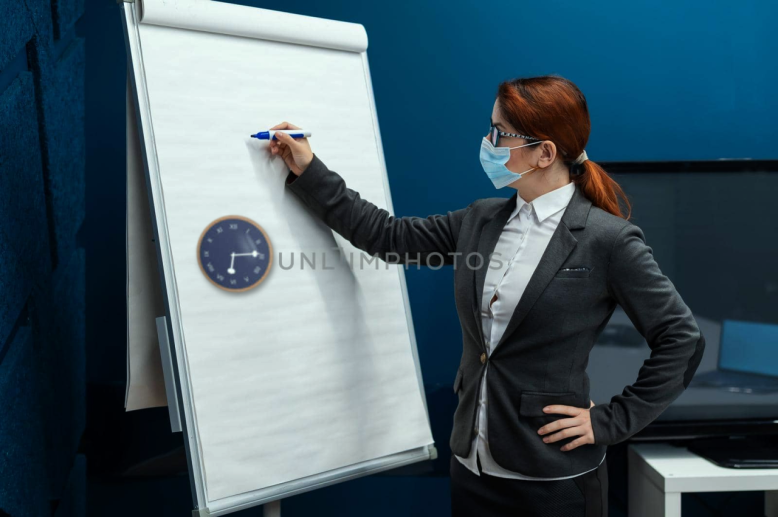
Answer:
{"hour": 6, "minute": 14}
